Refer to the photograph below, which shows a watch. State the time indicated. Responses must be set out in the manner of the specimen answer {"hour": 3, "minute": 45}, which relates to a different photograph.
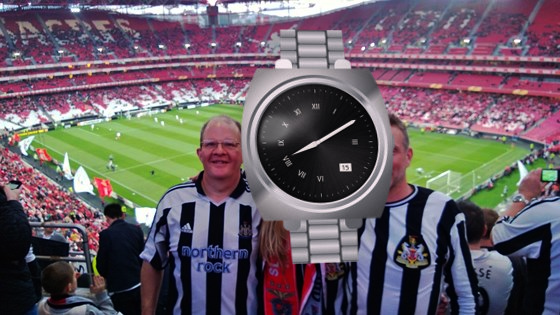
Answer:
{"hour": 8, "minute": 10}
